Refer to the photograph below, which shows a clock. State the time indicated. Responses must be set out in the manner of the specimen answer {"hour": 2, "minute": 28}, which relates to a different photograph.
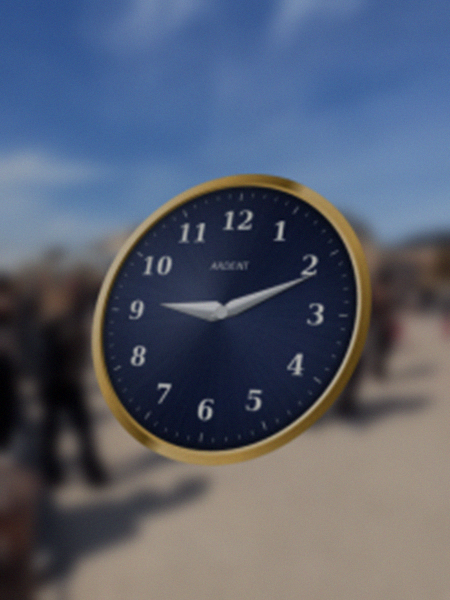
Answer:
{"hour": 9, "minute": 11}
